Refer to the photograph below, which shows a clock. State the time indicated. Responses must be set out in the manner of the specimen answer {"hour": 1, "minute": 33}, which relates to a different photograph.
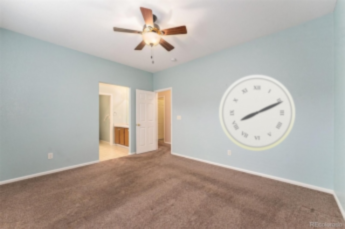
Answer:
{"hour": 8, "minute": 11}
